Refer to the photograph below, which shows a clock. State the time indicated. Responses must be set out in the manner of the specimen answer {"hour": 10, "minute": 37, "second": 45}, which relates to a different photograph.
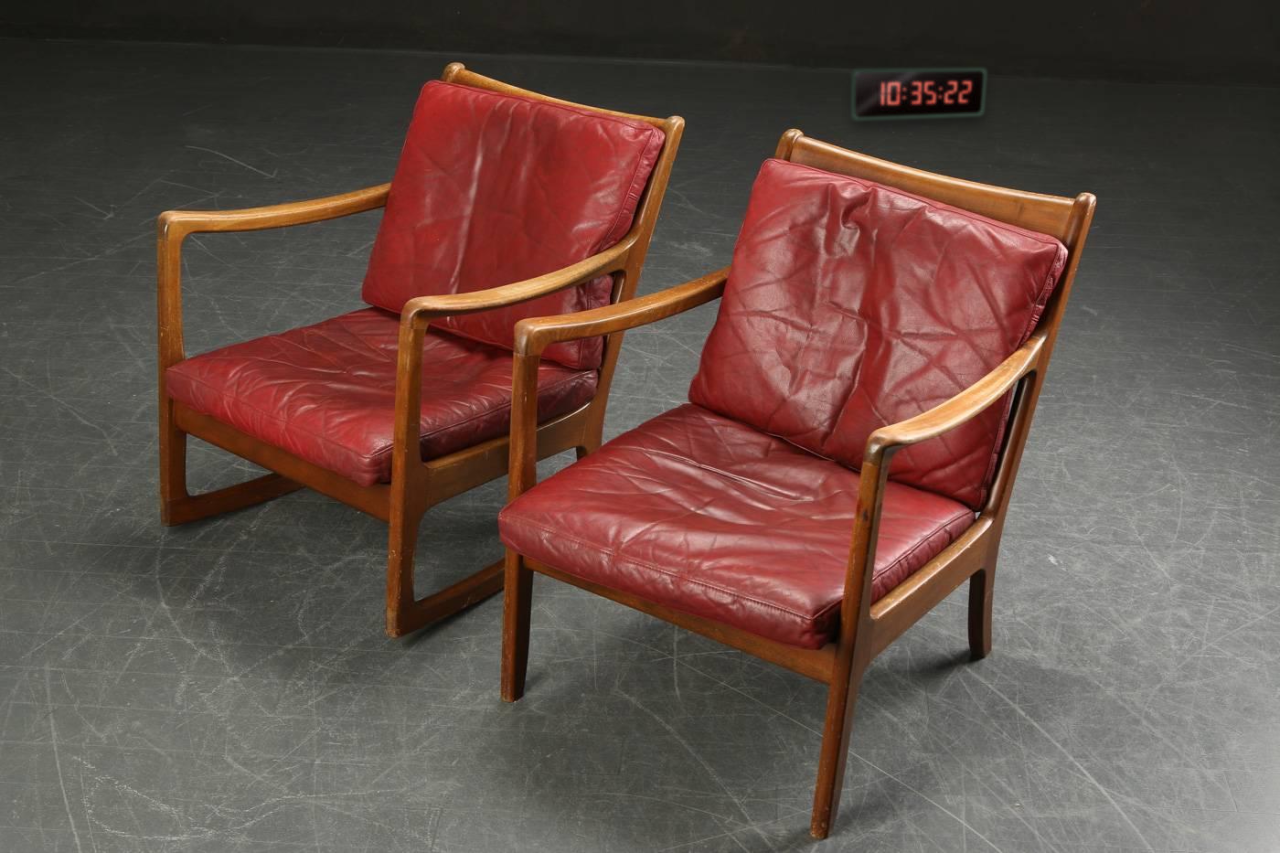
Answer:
{"hour": 10, "minute": 35, "second": 22}
